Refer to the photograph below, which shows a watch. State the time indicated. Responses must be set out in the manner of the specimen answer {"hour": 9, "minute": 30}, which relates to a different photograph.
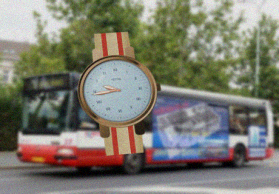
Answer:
{"hour": 9, "minute": 44}
